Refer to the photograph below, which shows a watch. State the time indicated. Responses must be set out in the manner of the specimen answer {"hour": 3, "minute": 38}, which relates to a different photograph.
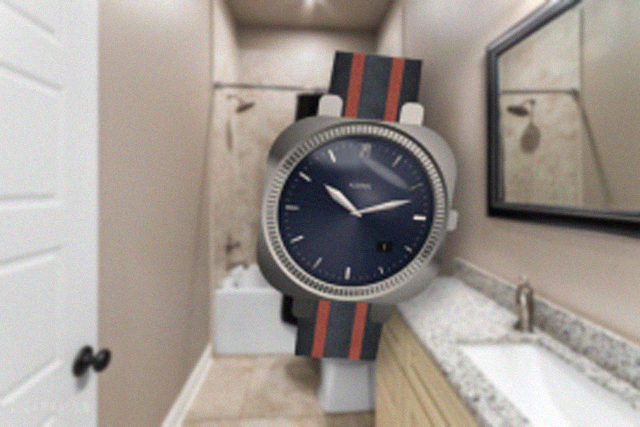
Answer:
{"hour": 10, "minute": 12}
